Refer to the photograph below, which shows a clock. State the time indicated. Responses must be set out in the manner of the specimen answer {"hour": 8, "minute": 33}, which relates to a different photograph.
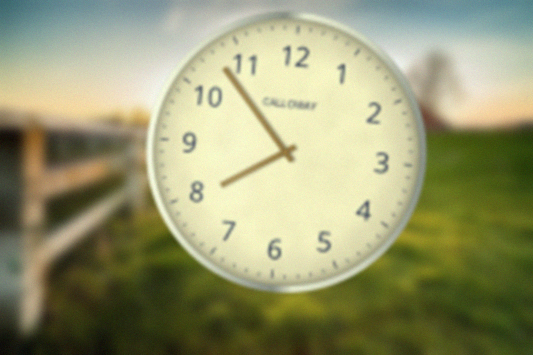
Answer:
{"hour": 7, "minute": 53}
